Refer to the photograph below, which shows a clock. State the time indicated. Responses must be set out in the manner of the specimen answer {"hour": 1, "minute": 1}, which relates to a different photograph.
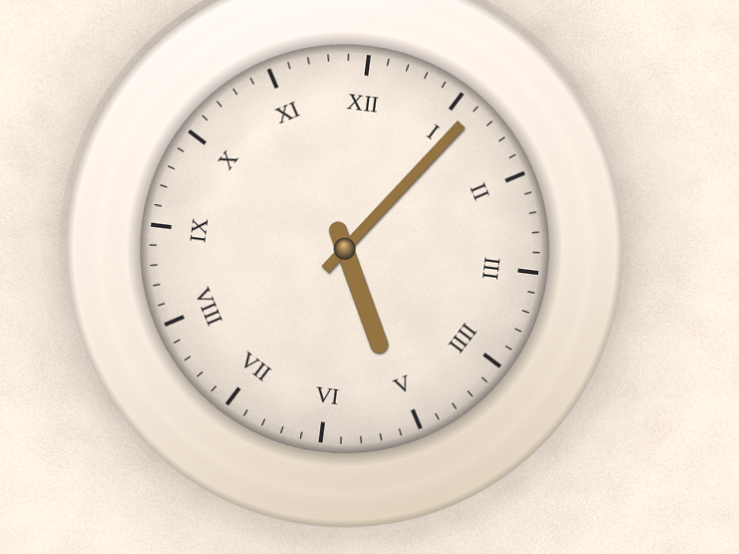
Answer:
{"hour": 5, "minute": 6}
